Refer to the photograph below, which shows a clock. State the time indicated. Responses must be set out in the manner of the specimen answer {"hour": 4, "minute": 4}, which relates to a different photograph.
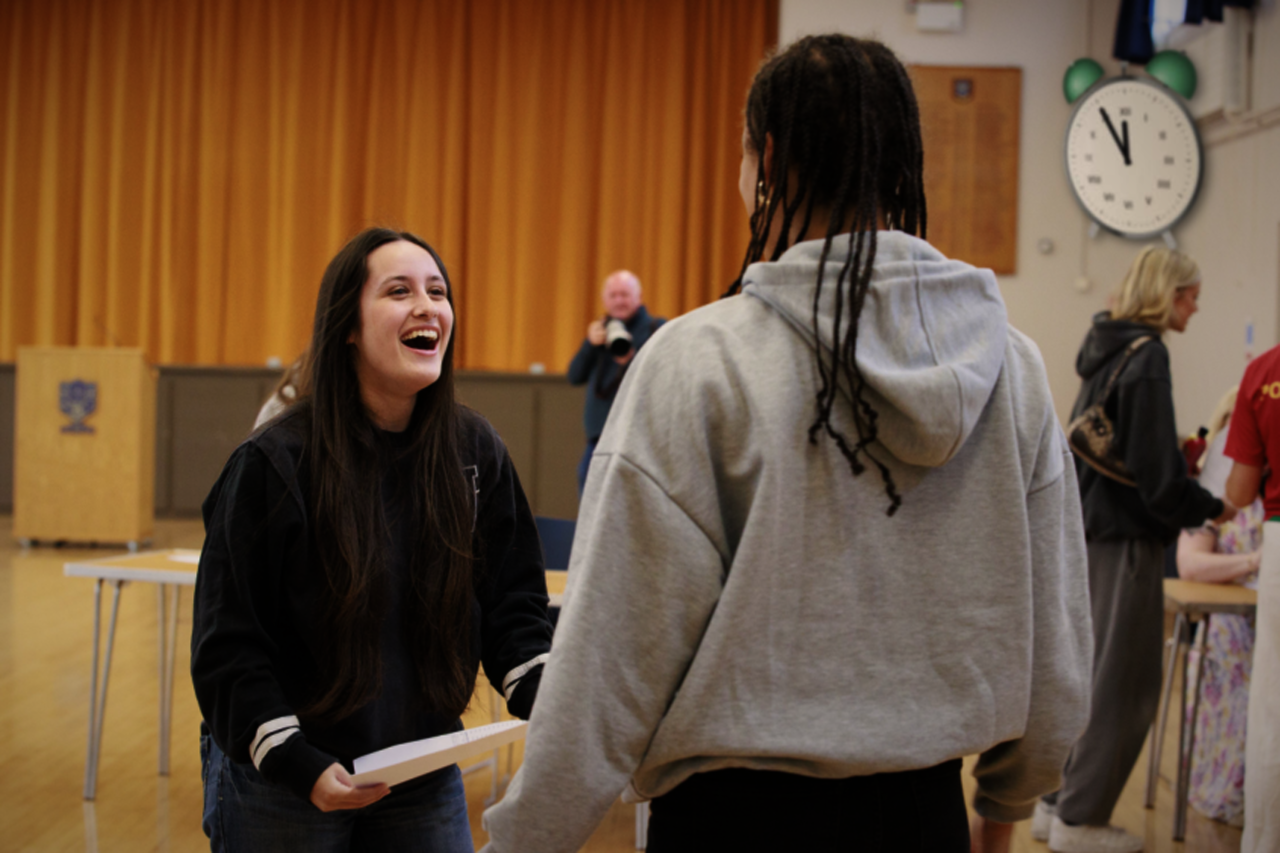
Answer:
{"hour": 11, "minute": 55}
